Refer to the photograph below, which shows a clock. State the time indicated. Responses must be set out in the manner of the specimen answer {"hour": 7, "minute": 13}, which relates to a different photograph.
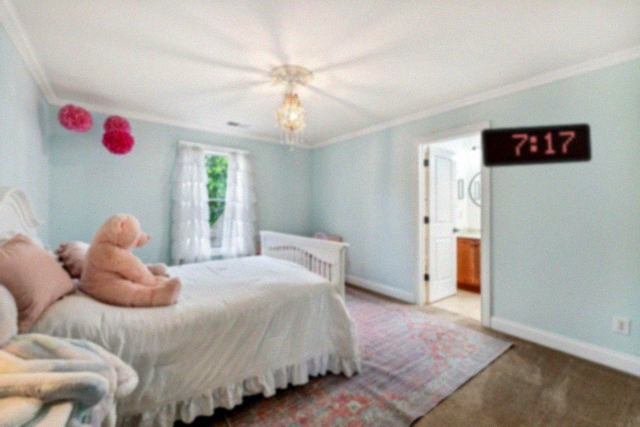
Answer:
{"hour": 7, "minute": 17}
